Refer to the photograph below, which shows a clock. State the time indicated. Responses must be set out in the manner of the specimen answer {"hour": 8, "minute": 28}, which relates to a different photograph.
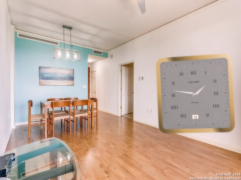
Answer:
{"hour": 1, "minute": 47}
